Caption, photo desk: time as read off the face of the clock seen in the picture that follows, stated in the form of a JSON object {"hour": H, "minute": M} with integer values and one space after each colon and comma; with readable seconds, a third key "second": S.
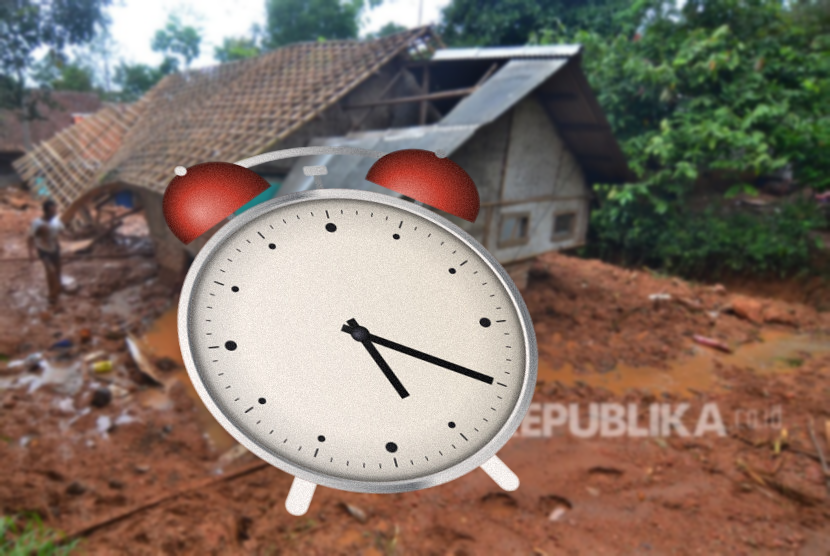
{"hour": 5, "minute": 20}
